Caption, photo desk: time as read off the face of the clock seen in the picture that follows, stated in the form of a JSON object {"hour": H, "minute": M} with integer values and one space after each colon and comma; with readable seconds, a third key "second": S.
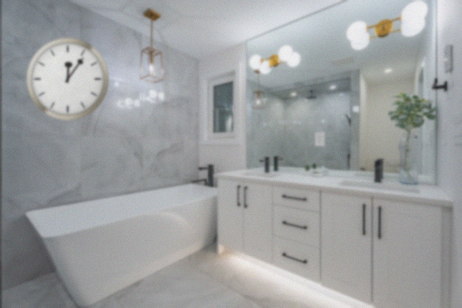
{"hour": 12, "minute": 6}
